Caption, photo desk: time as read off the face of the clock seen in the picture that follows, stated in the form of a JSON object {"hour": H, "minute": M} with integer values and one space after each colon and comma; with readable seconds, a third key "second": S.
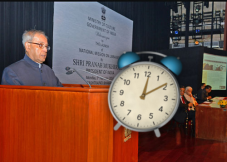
{"hour": 12, "minute": 9}
